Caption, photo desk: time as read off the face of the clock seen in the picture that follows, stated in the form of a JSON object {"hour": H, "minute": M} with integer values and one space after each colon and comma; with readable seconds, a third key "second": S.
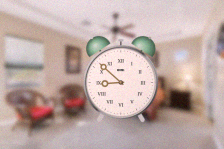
{"hour": 8, "minute": 52}
